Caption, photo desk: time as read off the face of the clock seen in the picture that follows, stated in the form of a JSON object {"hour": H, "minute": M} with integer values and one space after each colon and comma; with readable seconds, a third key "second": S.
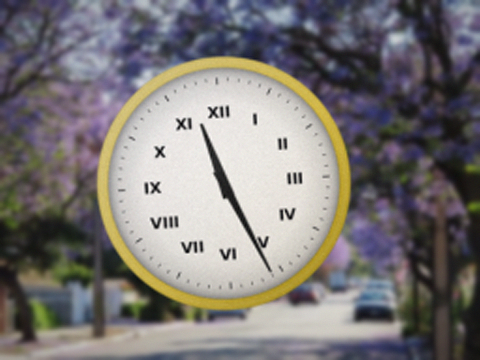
{"hour": 11, "minute": 26}
